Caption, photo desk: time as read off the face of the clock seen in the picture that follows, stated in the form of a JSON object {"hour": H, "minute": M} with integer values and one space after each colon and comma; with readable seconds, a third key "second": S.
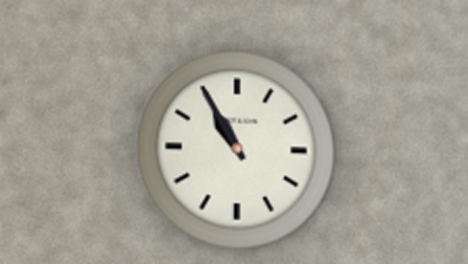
{"hour": 10, "minute": 55}
